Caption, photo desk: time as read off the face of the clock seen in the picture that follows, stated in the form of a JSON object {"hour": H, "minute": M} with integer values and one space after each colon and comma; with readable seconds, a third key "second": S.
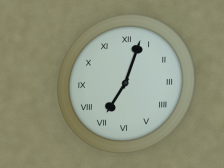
{"hour": 7, "minute": 3}
